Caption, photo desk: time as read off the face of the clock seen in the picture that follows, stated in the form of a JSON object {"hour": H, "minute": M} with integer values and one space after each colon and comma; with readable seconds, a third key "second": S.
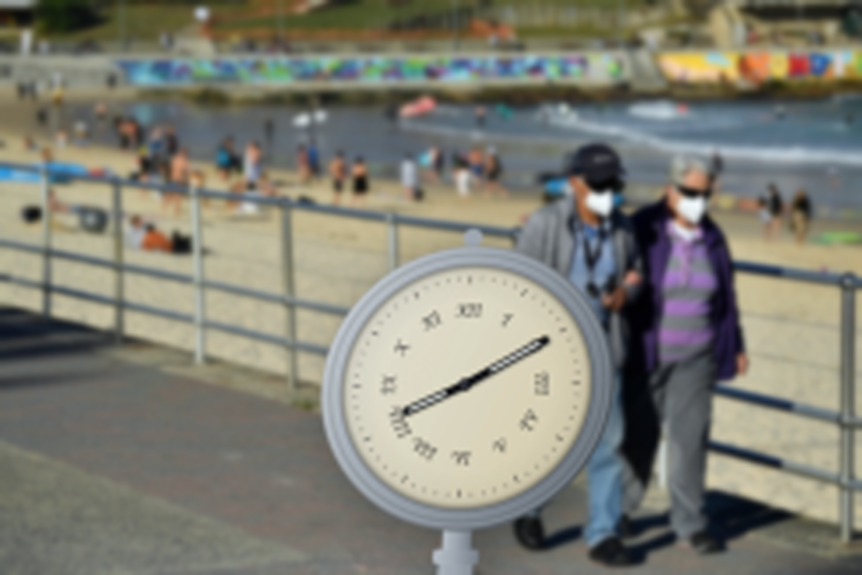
{"hour": 8, "minute": 10}
